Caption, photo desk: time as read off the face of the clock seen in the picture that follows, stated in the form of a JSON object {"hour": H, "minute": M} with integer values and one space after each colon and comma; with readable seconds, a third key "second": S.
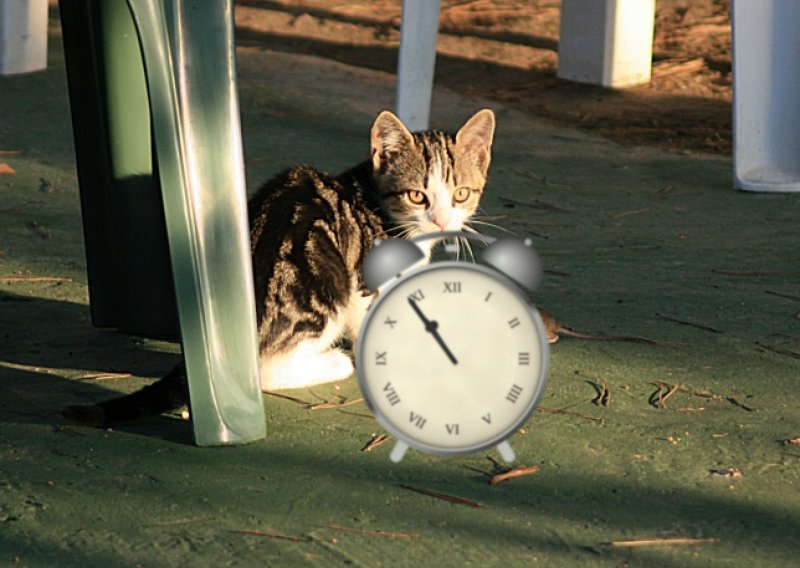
{"hour": 10, "minute": 54}
